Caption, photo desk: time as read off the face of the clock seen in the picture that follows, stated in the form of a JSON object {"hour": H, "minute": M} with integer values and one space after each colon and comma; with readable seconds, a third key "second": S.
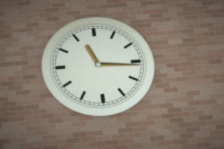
{"hour": 11, "minute": 16}
